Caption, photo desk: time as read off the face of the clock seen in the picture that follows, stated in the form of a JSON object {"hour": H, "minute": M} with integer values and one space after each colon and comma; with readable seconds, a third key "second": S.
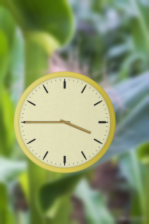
{"hour": 3, "minute": 45}
